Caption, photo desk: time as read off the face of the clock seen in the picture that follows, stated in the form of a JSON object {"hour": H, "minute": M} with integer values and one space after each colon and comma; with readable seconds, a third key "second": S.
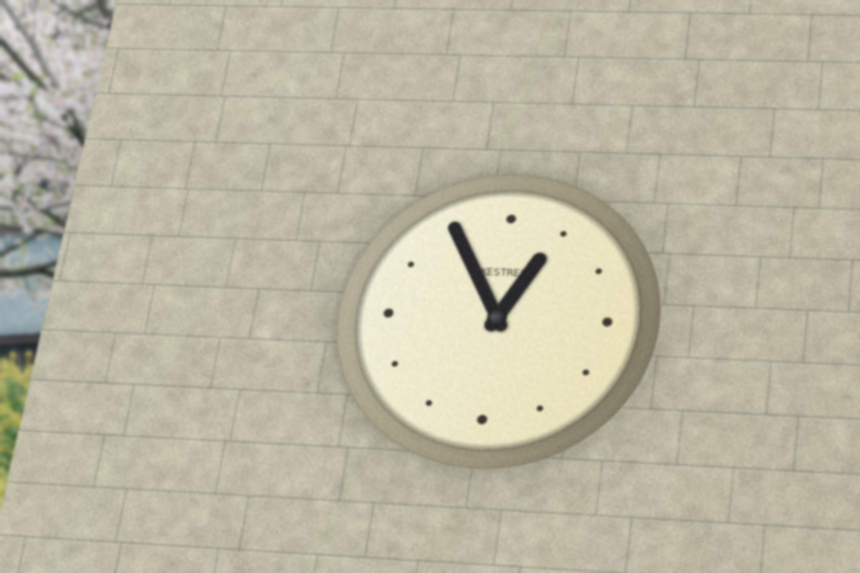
{"hour": 12, "minute": 55}
